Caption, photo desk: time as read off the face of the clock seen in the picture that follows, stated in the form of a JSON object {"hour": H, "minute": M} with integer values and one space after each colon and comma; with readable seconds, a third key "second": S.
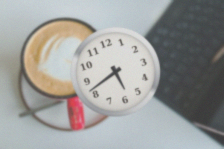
{"hour": 5, "minute": 42}
